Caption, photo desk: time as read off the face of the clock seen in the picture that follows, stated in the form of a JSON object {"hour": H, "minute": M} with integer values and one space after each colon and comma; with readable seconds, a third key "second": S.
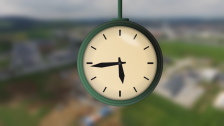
{"hour": 5, "minute": 44}
